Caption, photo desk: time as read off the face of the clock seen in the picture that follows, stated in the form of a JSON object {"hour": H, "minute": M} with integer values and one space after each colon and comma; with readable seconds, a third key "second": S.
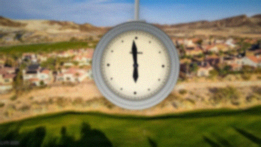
{"hour": 5, "minute": 59}
